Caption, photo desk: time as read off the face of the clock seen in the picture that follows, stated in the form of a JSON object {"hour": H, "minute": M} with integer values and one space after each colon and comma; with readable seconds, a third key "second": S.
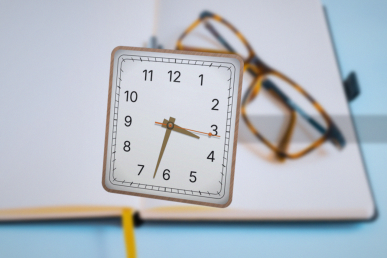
{"hour": 3, "minute": 32, "second": 16}
